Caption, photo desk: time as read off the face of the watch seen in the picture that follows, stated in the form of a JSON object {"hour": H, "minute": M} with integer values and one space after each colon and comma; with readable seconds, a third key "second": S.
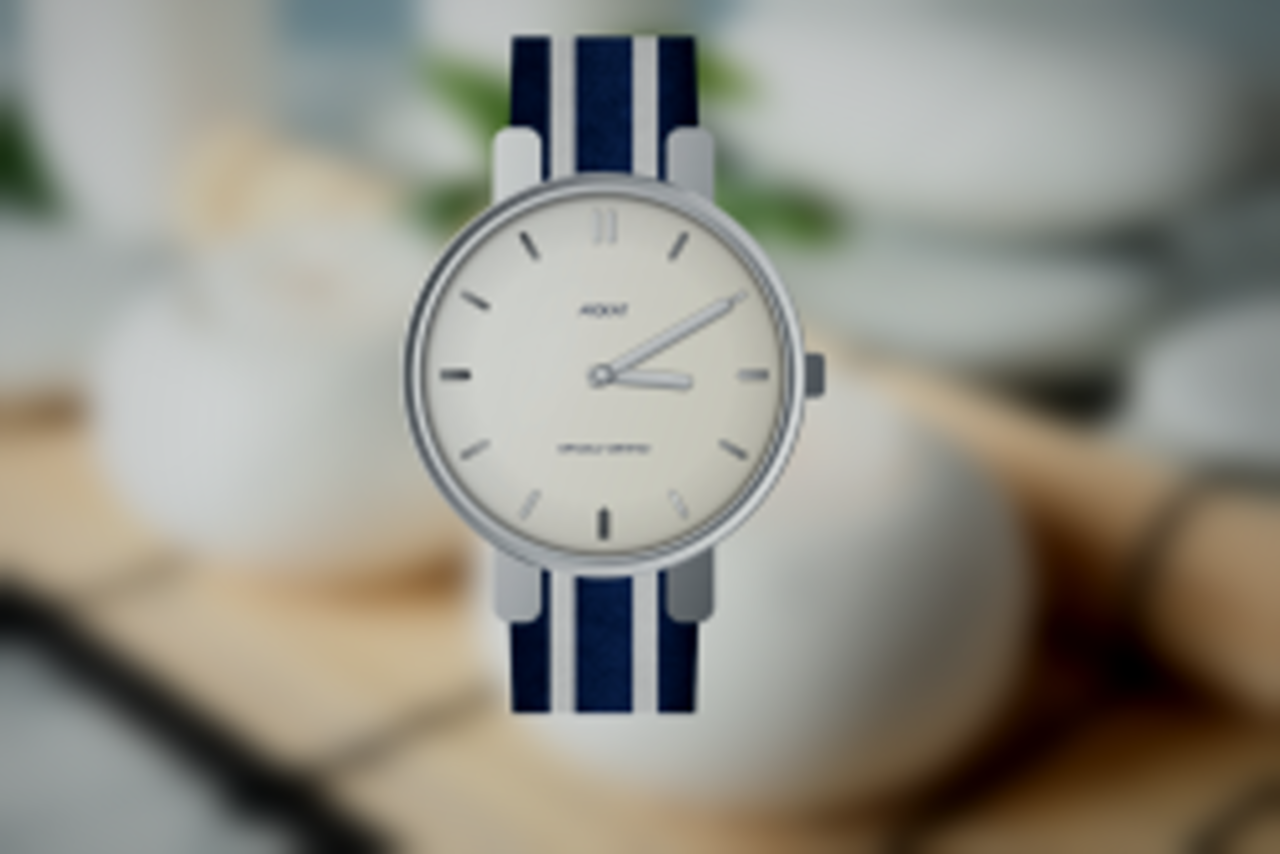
{"hour": 3, "minute": 10}
